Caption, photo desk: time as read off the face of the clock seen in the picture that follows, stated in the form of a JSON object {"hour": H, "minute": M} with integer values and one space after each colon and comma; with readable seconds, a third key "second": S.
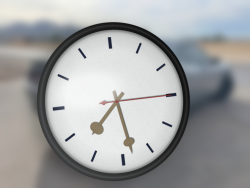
{"hour": 7, "minute": 28, "second": 15}
